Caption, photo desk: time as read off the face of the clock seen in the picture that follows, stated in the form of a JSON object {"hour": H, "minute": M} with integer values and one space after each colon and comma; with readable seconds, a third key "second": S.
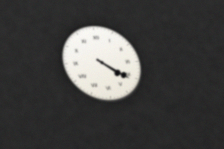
{"hour": 4, "minute": 21}
